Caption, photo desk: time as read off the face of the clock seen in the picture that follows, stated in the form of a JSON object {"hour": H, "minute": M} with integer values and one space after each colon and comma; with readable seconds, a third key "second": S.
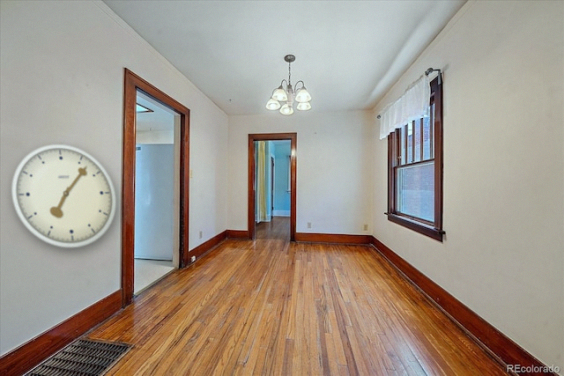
{"hour": 7, "minute": 7}
